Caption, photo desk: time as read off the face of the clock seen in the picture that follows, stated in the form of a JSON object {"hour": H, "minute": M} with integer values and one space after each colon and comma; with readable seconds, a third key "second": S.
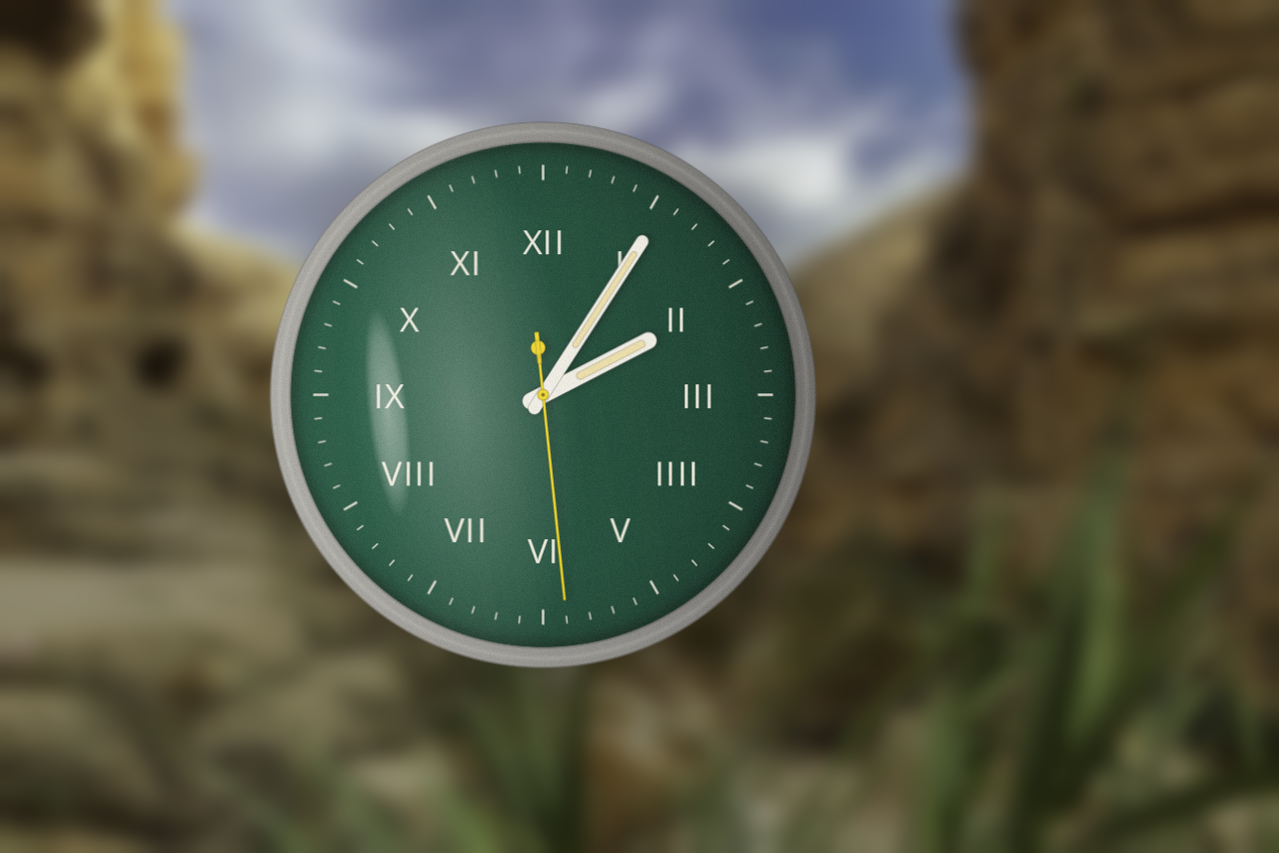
{"hour": 2, "minute": 5, "second": 29}
